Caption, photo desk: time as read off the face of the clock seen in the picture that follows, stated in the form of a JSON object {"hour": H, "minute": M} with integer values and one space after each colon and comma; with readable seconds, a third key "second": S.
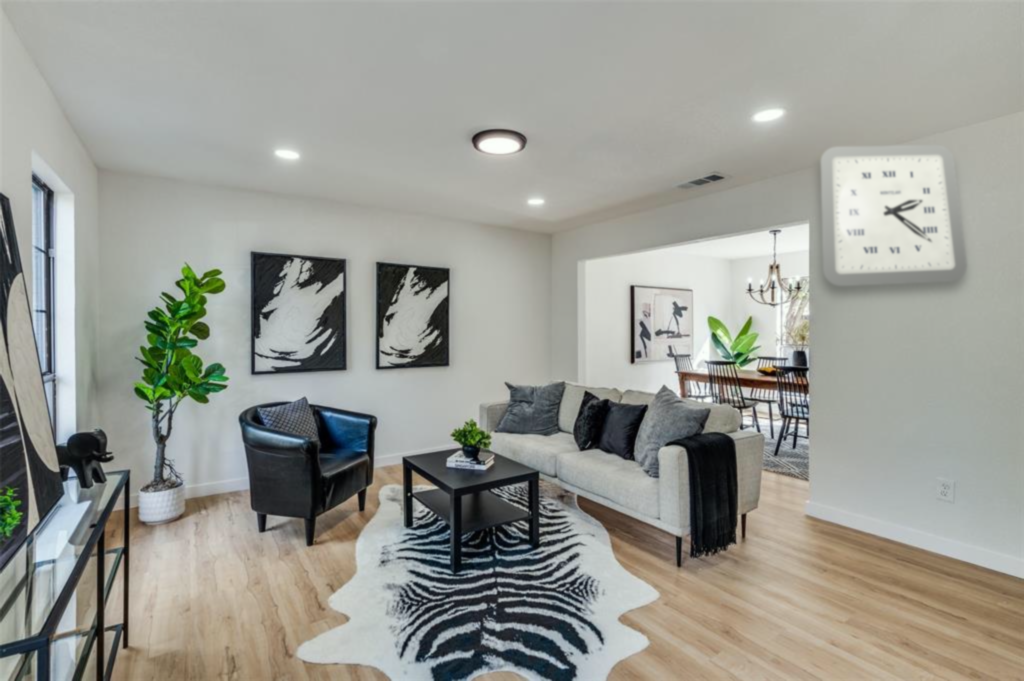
{"hour": 2, "minute": 22}
